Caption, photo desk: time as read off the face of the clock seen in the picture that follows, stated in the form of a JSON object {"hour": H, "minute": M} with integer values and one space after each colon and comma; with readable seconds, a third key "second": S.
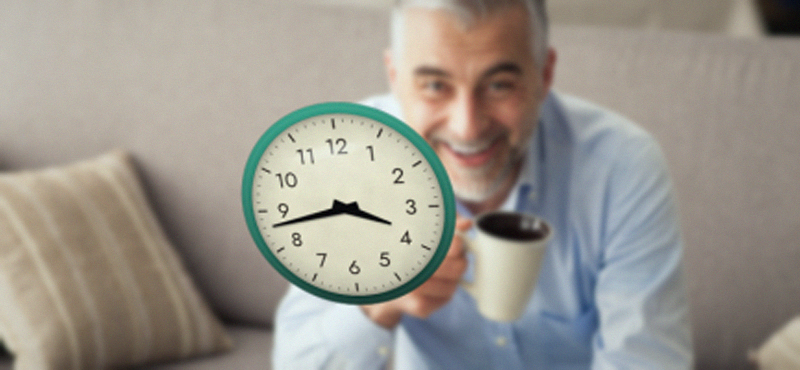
{"hour": 3, "minute": 43}
